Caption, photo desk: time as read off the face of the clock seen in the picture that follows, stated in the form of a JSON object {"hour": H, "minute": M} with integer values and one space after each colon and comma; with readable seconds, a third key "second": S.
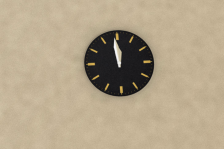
{"hour": 11, "minute": 59}
